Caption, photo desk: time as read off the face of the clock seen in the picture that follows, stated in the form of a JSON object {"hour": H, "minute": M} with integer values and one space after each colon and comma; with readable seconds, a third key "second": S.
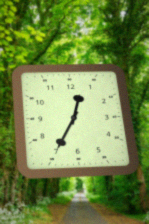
{"hour": 12, "minute": 35}
